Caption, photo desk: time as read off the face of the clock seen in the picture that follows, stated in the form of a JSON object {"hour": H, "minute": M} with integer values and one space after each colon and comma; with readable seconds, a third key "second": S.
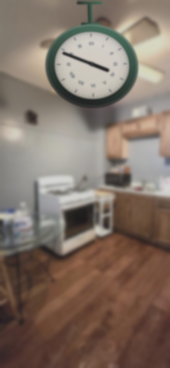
{"hour": 3, "minute": 49}
